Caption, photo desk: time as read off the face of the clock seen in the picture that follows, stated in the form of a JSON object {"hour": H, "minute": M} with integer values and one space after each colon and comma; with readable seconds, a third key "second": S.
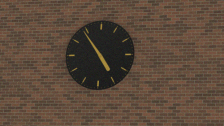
{"hour": 4, "minute": 54}
